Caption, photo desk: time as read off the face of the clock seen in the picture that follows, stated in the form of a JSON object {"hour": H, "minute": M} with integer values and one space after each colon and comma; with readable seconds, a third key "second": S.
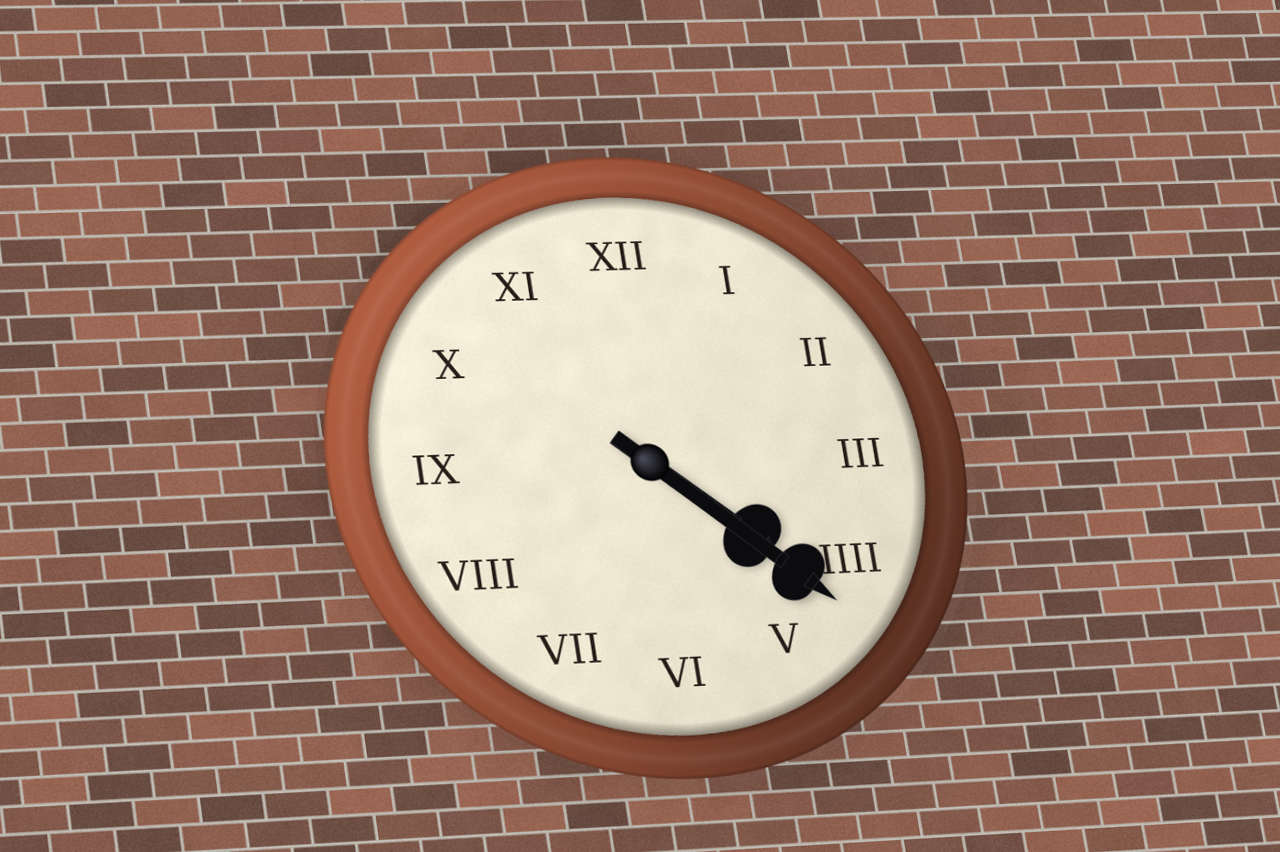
{"hour": 4, "minute": 22}
